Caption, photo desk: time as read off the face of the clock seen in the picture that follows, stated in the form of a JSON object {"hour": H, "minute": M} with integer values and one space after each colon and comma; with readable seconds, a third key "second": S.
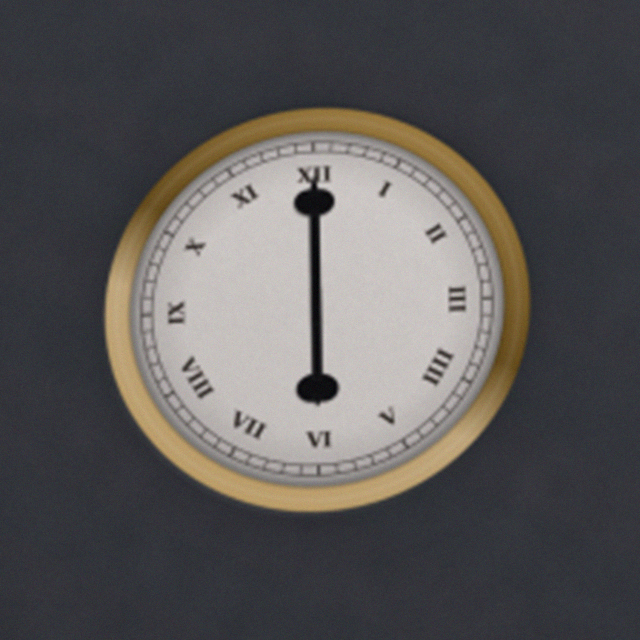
{"hour": 6, "minute": 0}
